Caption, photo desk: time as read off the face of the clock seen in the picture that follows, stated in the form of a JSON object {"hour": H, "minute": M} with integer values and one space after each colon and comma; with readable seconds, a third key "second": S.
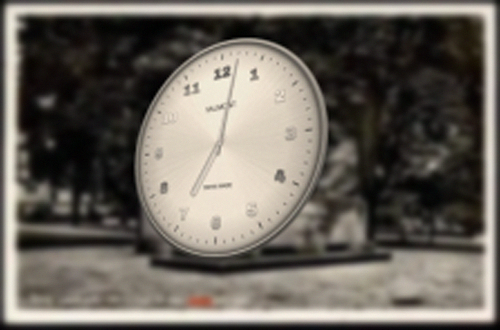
{"hour": 7, "minute": 2}
